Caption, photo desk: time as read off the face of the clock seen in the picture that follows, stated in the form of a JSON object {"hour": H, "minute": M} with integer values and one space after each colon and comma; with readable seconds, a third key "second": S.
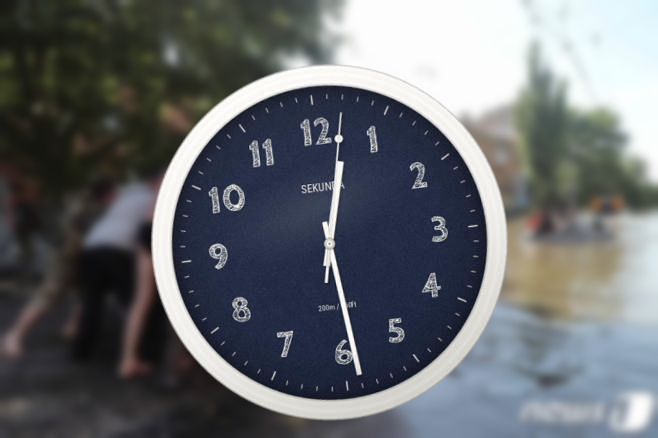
{"hour": 12, "minute": 29, "second": 2}
